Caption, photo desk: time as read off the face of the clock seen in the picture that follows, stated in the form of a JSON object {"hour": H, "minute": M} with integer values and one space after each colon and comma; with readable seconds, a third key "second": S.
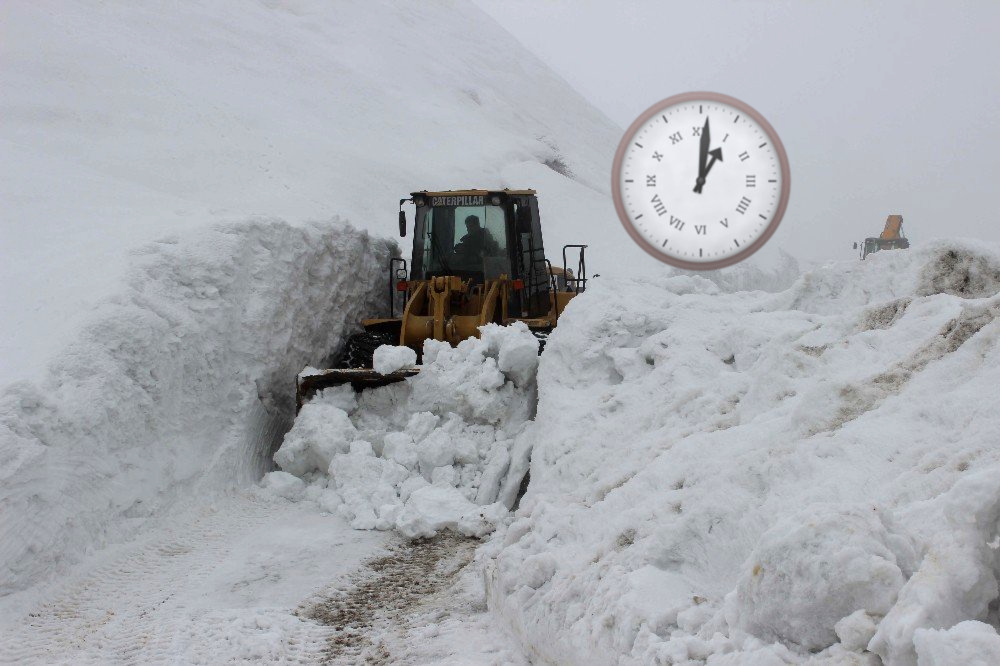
{"hour": 1, "minute": 1}
